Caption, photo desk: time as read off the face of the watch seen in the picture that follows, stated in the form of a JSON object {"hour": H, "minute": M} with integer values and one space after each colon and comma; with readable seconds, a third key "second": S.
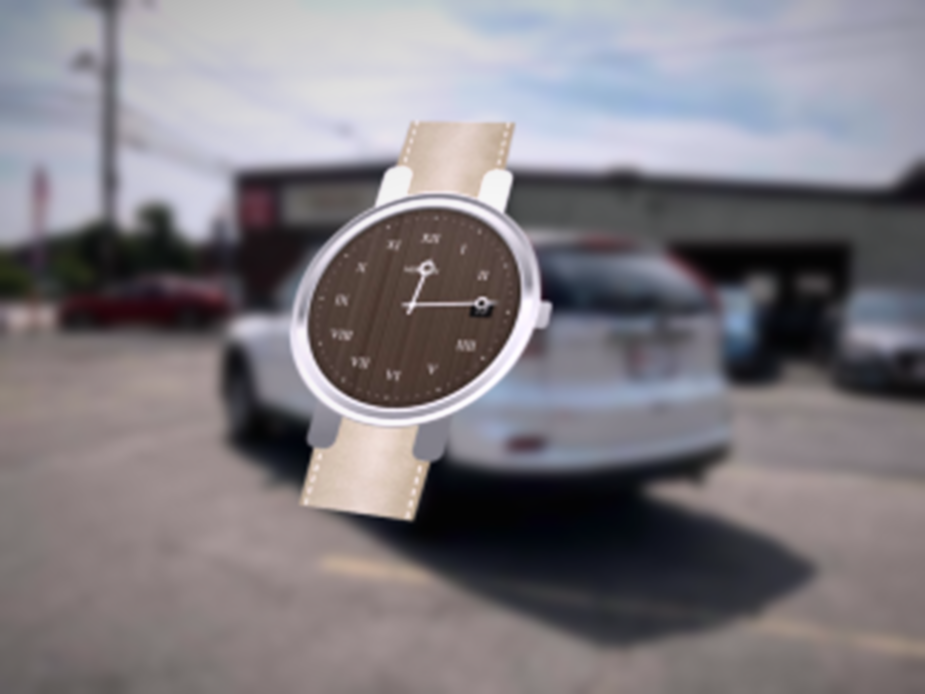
{"hour": 12, "minute": 14}
